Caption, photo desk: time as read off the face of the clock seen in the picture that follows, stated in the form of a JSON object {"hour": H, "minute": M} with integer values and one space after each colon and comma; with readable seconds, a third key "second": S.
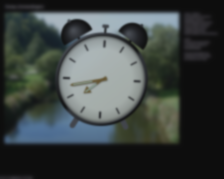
{"hour": 7, "minute": 43}
